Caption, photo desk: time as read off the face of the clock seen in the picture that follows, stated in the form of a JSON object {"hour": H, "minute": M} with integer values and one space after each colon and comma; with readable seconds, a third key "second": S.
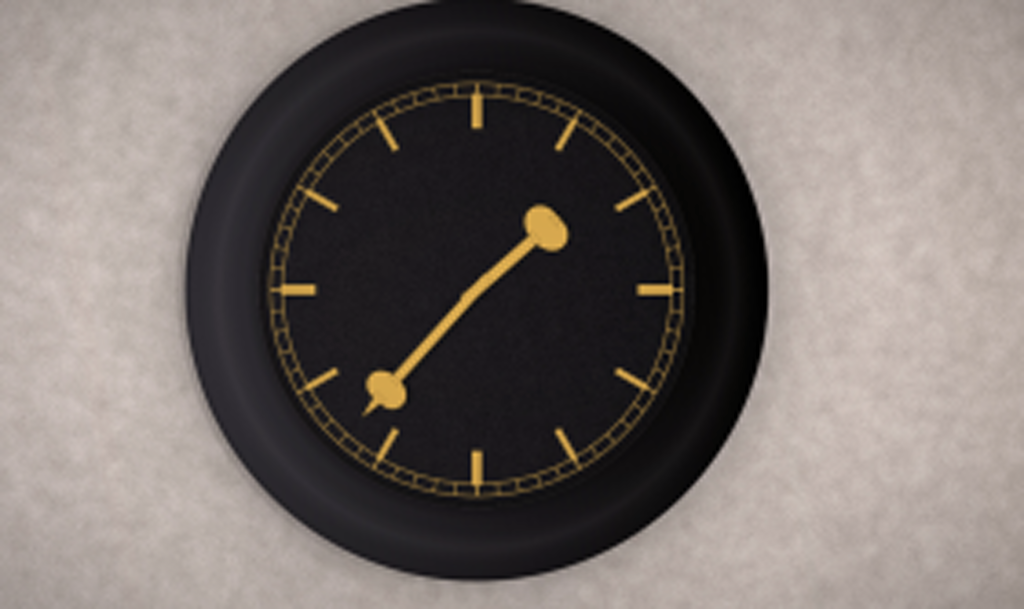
{"hour": 1, "minute": 37}
